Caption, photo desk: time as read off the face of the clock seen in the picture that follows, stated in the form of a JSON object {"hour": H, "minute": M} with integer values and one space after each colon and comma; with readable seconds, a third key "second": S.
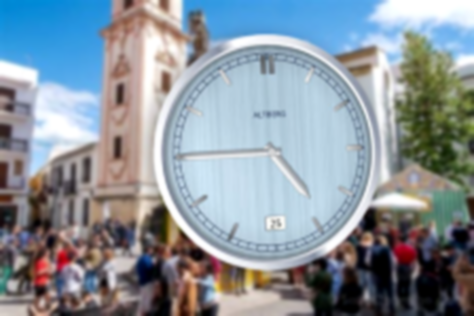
{"hour": 4, "minute": 45}
